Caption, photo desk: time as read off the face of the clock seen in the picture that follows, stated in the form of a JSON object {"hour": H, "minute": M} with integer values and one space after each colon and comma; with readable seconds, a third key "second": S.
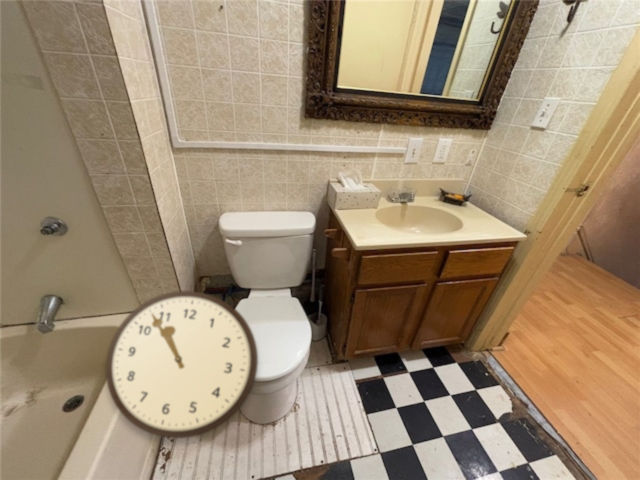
{"hour": 10, "minute": 53}
